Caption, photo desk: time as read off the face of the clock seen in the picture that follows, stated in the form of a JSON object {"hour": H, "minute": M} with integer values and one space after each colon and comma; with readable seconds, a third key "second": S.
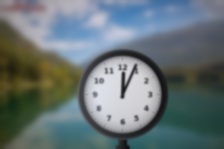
{"hour": 12, "minute": 4}
